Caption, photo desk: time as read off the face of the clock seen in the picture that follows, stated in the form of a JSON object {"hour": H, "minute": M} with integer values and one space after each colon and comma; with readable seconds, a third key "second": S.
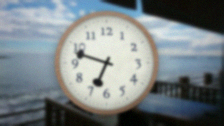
{"hour": 6, "minute": 48}
